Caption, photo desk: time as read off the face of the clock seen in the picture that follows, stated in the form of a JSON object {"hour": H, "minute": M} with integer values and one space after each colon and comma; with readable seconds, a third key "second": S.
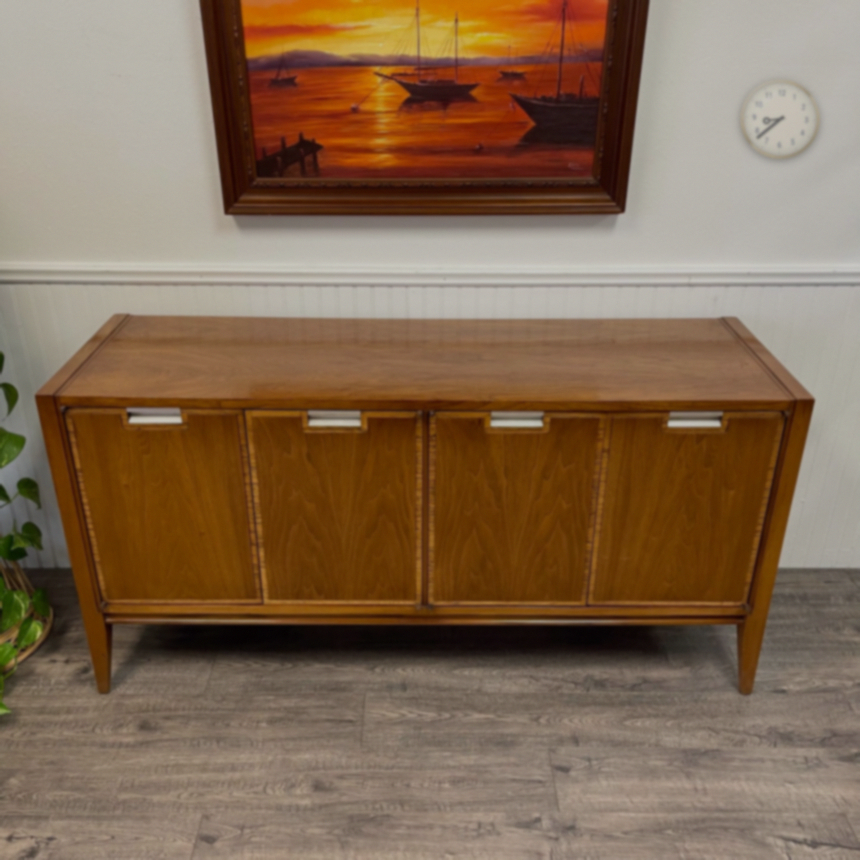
{"hour": 8, "minute": 38}
